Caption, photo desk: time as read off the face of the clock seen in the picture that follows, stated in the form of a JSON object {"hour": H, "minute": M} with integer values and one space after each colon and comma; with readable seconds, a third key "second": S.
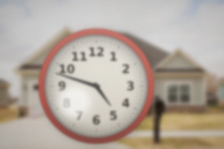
{"hour": 4, "minute": 48}
